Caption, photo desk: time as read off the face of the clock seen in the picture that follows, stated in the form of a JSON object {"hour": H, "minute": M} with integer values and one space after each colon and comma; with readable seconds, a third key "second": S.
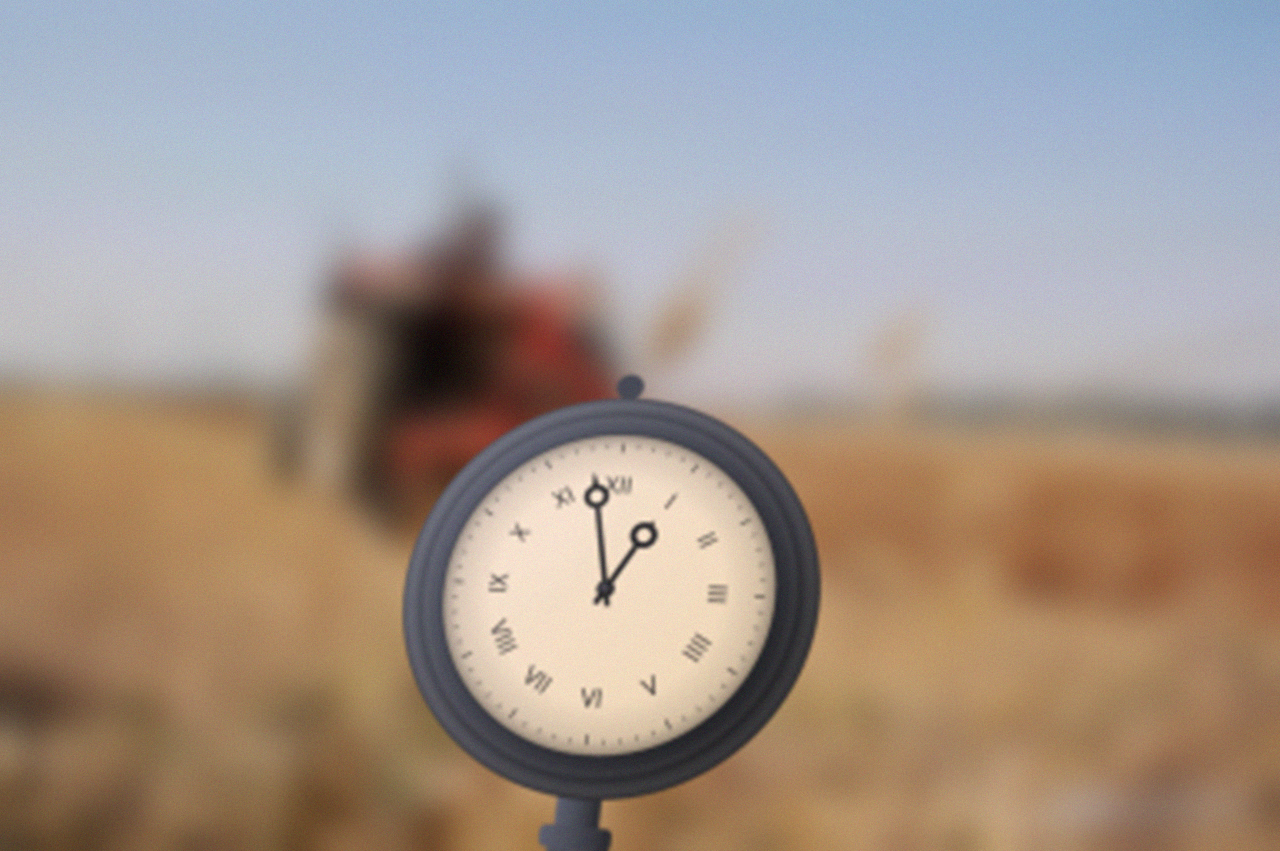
{"hour": 12, "minute": 58}
